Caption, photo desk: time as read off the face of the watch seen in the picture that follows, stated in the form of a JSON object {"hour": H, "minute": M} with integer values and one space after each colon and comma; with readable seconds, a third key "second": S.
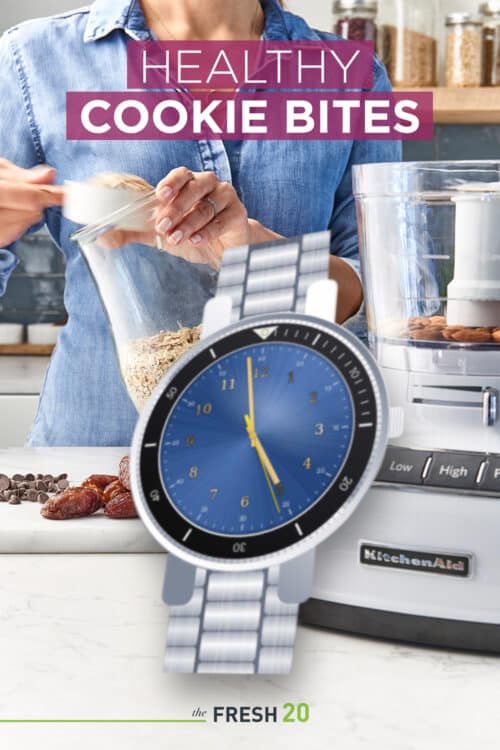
{"hour": 4, "minute": 58, "second": 26}
